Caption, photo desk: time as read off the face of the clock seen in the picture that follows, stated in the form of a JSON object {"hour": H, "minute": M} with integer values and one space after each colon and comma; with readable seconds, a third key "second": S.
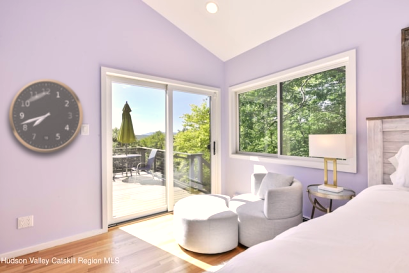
{"hour": 7, "minute": 42}
